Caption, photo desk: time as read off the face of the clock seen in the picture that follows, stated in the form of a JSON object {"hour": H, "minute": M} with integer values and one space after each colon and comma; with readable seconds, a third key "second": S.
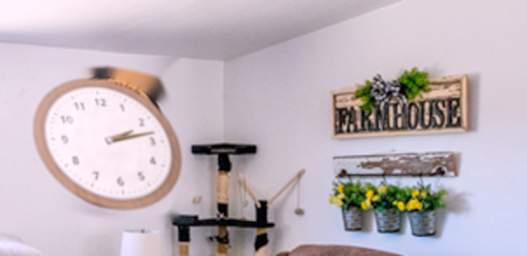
{"hour": 2, "minute": 13}
